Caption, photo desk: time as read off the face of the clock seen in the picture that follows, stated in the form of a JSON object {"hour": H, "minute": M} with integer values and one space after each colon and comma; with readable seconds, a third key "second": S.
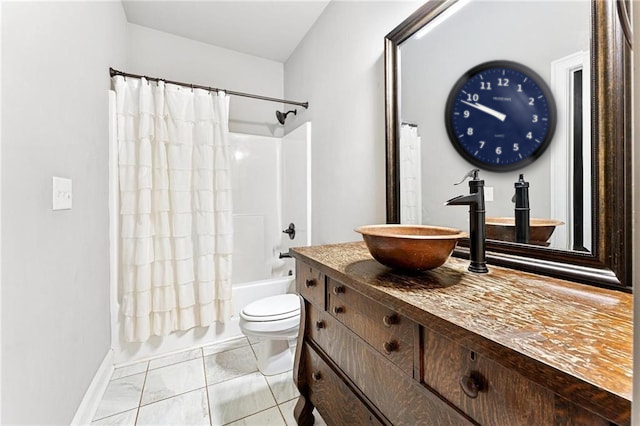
{"hour": 9, "minute": 48}
